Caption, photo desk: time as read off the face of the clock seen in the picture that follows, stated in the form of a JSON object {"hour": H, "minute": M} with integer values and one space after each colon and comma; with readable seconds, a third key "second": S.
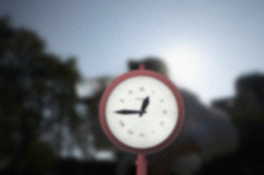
{"hour": 12, "minute": 45}
